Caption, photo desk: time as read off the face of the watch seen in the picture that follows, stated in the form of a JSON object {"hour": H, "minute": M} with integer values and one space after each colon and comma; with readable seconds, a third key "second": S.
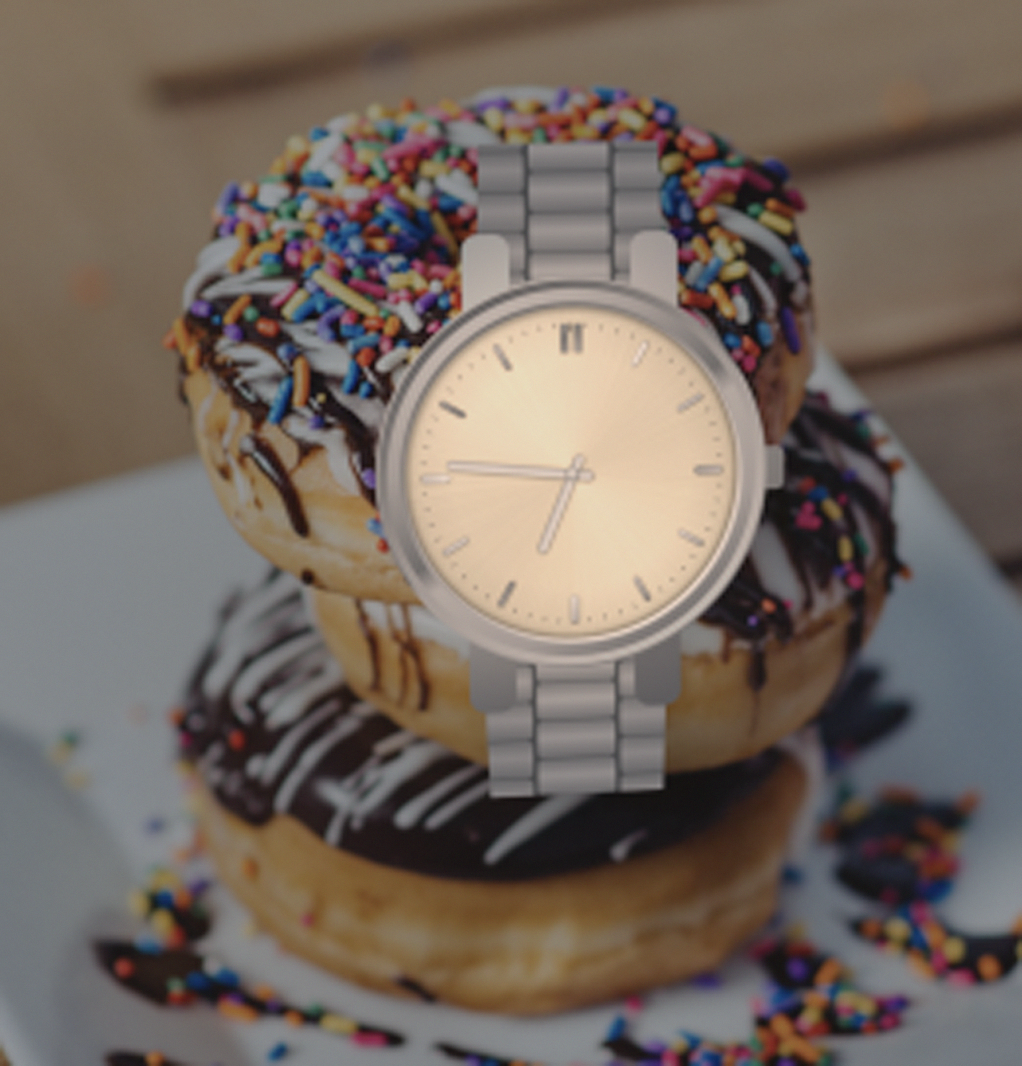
{"hour": 6, "minute": 46}
